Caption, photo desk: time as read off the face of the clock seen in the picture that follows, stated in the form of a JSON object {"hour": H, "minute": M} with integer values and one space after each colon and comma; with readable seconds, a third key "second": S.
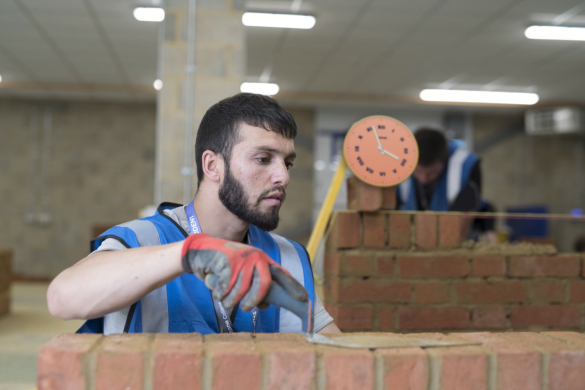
{"hour": 3, "minute": 57}
